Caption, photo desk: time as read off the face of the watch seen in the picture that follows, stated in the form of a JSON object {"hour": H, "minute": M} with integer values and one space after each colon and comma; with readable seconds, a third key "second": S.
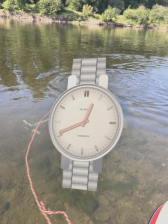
{"hour": 12, "minute": 41}
